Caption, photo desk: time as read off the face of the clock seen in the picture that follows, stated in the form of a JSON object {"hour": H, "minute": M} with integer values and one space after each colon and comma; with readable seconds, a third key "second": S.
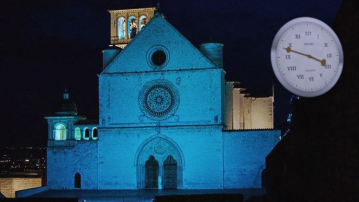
{"hour": 3, "minute": 48}
